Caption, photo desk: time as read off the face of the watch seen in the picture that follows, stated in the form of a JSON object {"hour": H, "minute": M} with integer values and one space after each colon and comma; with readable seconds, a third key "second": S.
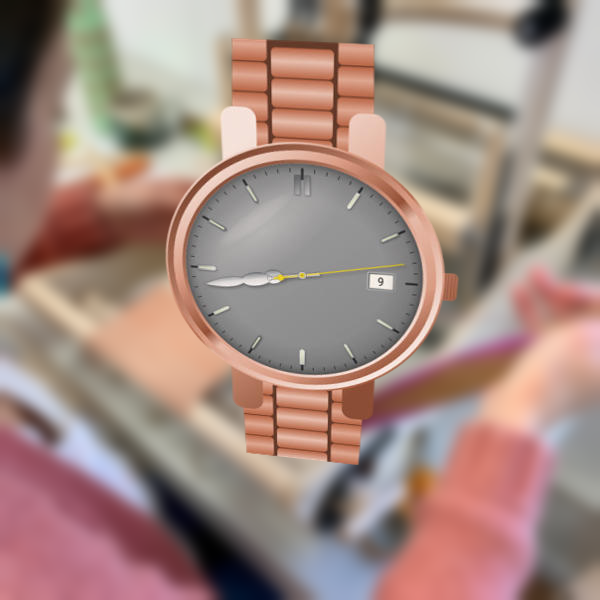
{"hour": 8, "minute": 43, "second": 13}
